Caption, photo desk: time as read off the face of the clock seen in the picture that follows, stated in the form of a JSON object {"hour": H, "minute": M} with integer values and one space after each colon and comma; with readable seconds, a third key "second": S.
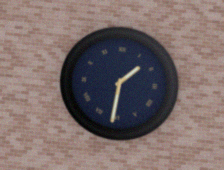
{"hour": 1, "minute": 31}
